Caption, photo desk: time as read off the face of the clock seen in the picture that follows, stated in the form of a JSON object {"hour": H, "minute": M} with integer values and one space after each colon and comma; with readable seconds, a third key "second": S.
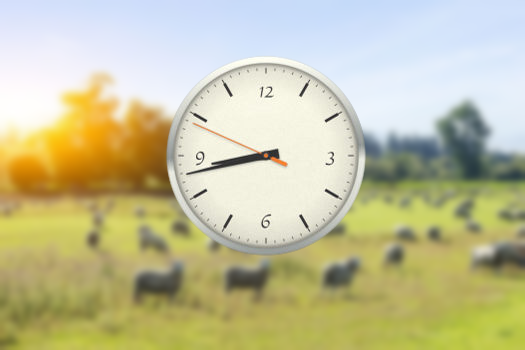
{"hour": 8, "minute": 42, "second": 49}
